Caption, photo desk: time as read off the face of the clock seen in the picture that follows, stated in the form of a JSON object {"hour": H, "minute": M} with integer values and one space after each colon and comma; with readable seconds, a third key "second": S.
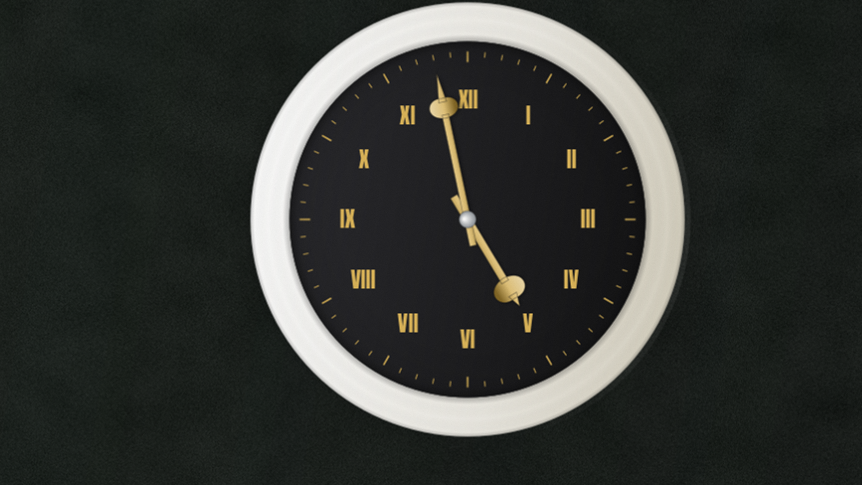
{"hour": 4, "minute": 58}
